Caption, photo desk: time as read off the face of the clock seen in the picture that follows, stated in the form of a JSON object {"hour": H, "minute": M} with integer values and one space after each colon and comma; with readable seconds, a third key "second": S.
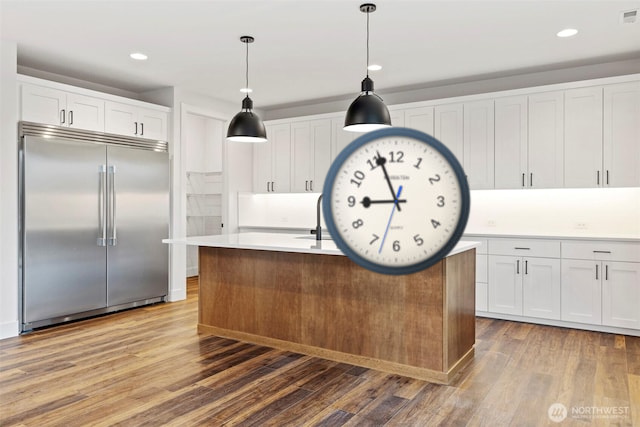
{"hour": 8, "minute": 56, "second": 33}
